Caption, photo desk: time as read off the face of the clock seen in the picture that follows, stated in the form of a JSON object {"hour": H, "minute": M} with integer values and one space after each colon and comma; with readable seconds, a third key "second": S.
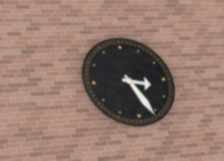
{"hour": 3, "minute": 26}
